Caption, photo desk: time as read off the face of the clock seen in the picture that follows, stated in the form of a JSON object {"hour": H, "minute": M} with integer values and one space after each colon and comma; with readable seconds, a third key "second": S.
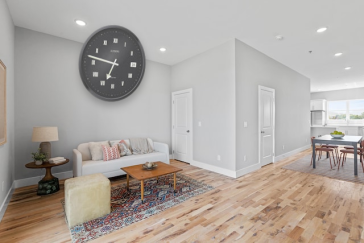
{"hour": 6, "minute": 47}
